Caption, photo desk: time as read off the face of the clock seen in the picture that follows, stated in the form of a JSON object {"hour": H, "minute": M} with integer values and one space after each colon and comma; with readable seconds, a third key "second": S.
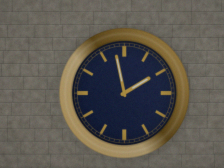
{"hour": 1, "minute": 58}
